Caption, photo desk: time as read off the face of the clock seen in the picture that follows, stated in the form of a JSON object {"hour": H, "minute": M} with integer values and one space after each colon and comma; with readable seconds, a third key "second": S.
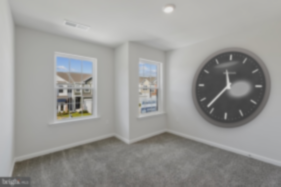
{"hour": 11, "minute": 37}
